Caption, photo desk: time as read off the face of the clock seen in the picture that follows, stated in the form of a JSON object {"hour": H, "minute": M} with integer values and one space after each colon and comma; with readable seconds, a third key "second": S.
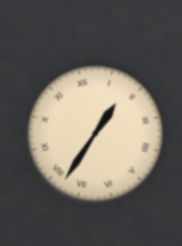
{"hour": 1, "minute": 38}
